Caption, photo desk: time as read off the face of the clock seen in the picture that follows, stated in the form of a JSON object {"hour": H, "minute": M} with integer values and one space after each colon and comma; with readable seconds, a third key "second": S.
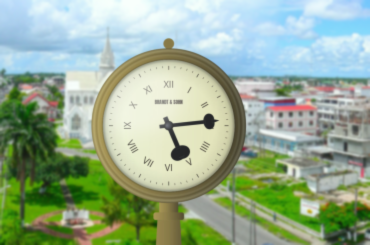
{"hour": 5, "minute": 14}
